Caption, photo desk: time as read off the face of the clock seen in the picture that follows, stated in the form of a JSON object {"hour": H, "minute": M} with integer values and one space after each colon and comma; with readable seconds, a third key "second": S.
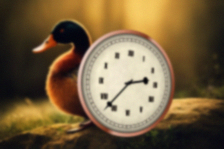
{"hour": 2, "minute": 37}
